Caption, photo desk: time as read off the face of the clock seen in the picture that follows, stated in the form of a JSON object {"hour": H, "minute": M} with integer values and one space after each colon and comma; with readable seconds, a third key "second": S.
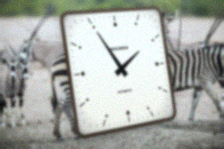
{"hour": 1, "minute": 55}
